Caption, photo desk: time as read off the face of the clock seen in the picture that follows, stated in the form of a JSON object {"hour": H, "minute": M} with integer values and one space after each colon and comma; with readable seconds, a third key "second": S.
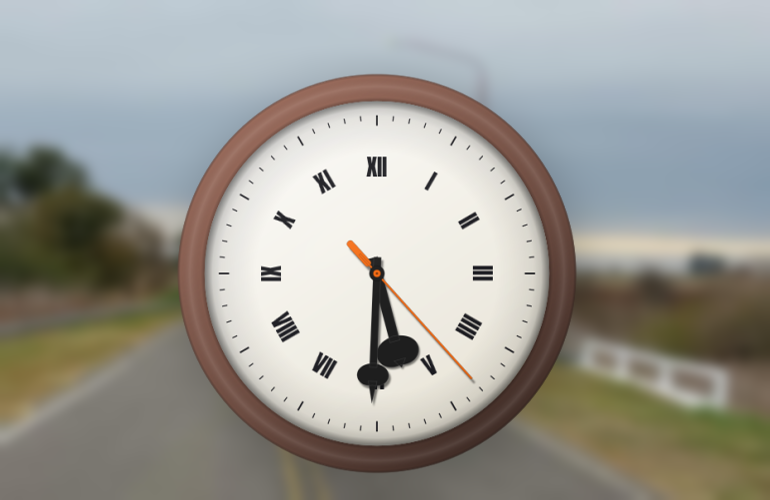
{"hour": 5, "minute": 30, "second": 23}
